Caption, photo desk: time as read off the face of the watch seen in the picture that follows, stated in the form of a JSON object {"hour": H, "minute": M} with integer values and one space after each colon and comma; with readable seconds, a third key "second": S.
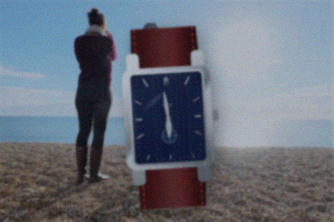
{"hour": 5, "minute": 59}
